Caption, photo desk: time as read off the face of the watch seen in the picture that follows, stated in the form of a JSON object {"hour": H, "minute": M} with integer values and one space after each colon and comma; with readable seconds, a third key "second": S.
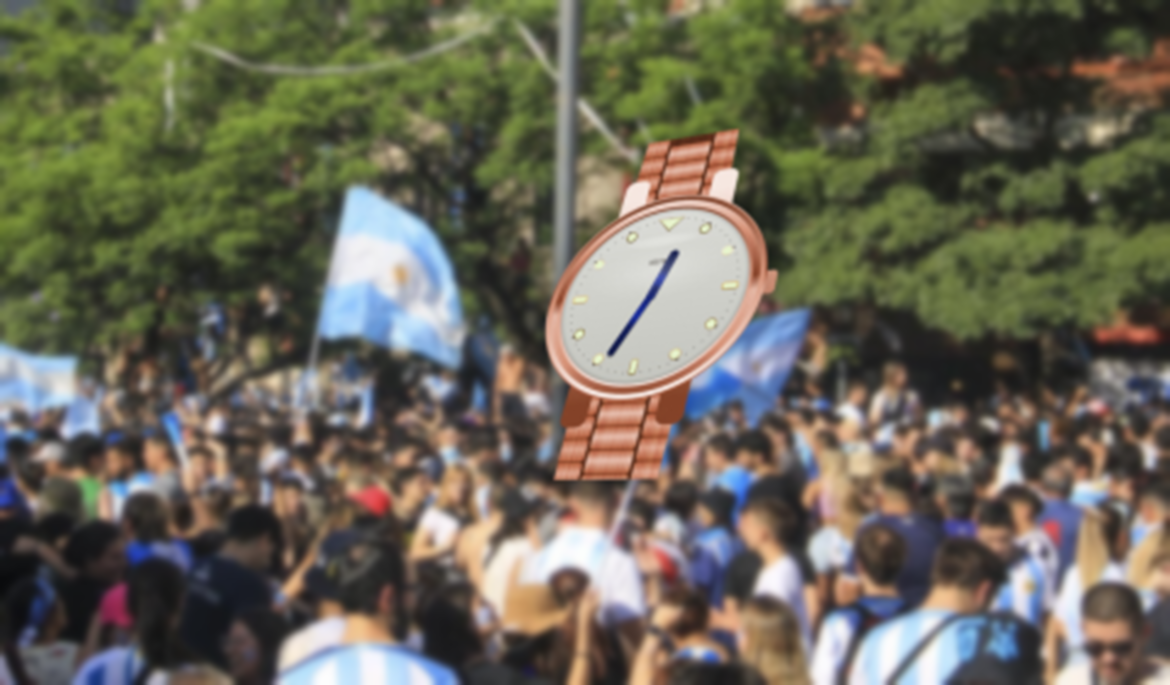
{"hour": 12, "minute": 34}
